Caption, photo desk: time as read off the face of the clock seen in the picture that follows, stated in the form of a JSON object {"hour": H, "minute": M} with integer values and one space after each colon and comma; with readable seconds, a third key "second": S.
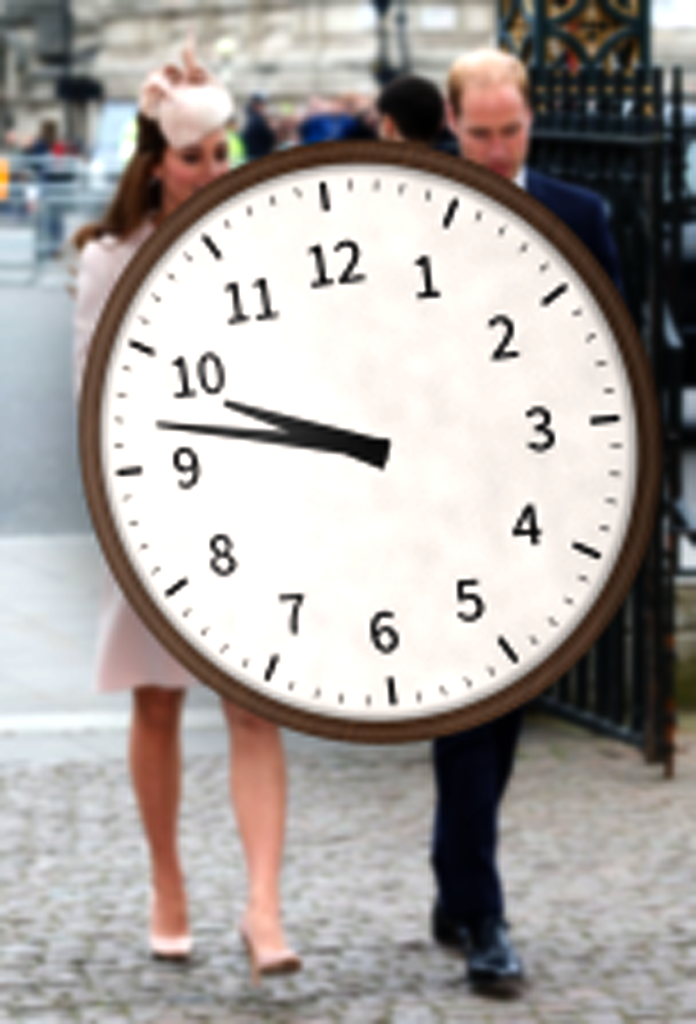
{"hour": 9, "minute": 47}
